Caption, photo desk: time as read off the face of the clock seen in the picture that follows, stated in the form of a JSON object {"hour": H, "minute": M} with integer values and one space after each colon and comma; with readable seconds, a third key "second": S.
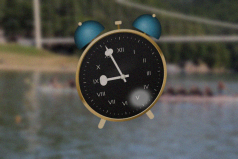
{"hour": 8, "minute": 56}
